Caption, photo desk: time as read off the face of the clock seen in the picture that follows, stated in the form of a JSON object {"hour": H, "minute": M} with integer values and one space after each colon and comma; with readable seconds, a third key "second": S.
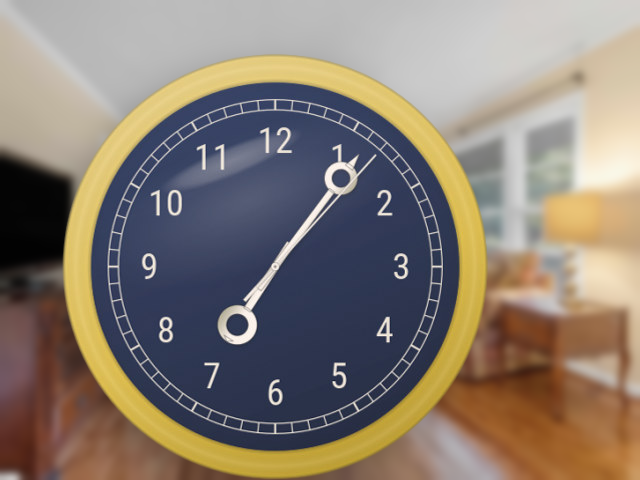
{"hour": 7, "minute": 6, "second": 7}
